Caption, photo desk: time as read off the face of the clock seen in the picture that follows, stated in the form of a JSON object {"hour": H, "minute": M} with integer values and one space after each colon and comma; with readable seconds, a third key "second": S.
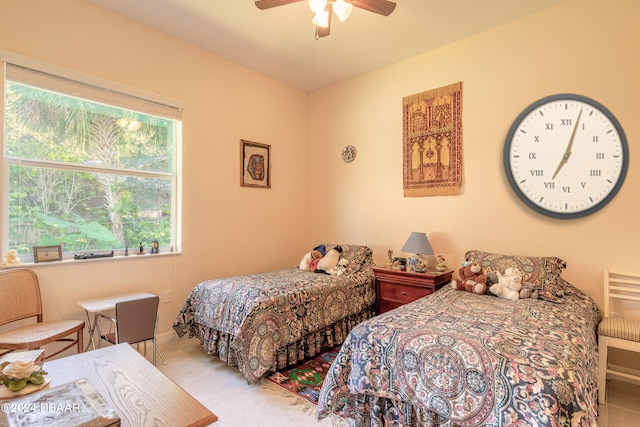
{"hour": 7, "minute": 3}
